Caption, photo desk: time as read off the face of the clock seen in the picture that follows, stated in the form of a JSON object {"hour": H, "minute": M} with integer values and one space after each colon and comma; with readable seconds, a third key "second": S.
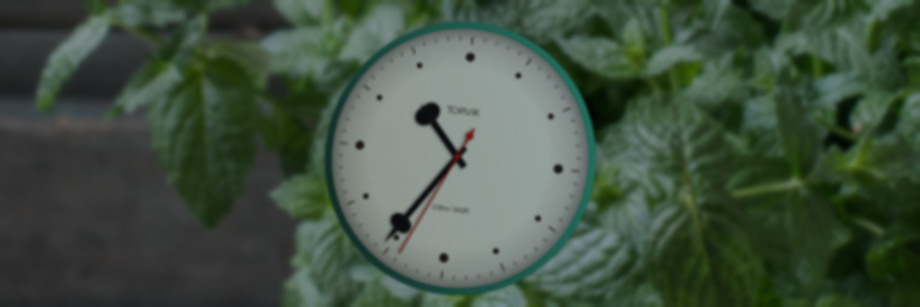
{"hour": 10, "minute": 35, "second": 34}
